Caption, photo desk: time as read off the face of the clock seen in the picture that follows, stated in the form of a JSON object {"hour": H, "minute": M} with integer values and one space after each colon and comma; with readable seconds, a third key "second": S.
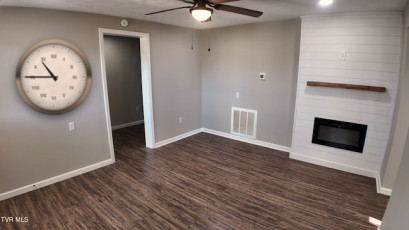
{"hour": 10, "minute": 45}
